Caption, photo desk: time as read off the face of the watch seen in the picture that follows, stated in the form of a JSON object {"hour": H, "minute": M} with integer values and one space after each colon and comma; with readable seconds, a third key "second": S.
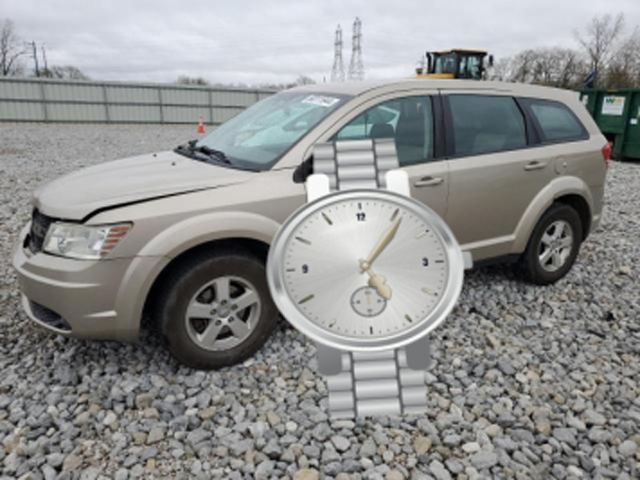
{"hour": 5, "minute": 6}
